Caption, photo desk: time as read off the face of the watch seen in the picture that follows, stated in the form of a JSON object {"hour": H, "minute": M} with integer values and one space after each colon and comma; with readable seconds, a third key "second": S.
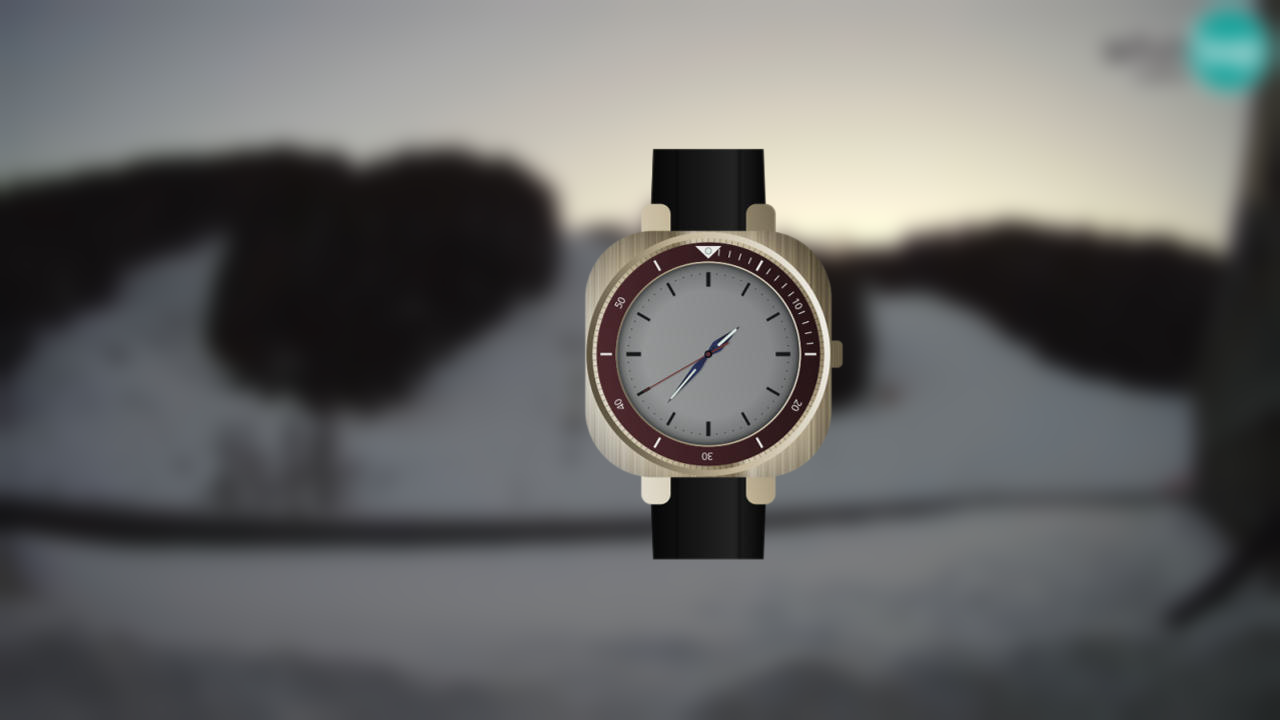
{"hour": 1, "minute": 36, "second": 40}
